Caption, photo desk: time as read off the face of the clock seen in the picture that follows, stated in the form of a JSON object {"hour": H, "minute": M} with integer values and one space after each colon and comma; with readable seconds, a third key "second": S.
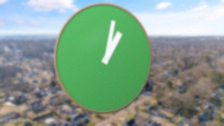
{"hour": 1, "minute": 2}
